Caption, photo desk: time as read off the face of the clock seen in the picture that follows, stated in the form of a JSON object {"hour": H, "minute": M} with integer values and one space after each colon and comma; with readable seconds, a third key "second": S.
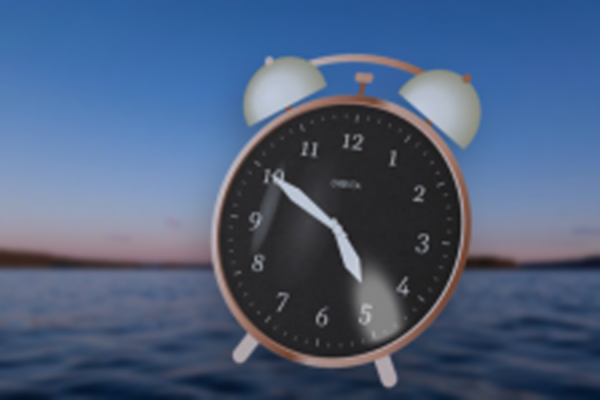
{"hour": 4, "minute": 50}
